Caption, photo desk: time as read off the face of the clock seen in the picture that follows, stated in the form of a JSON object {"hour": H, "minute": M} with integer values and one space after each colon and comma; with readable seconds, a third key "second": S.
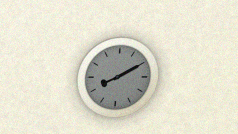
{"hour": 8, "minute": 10}
